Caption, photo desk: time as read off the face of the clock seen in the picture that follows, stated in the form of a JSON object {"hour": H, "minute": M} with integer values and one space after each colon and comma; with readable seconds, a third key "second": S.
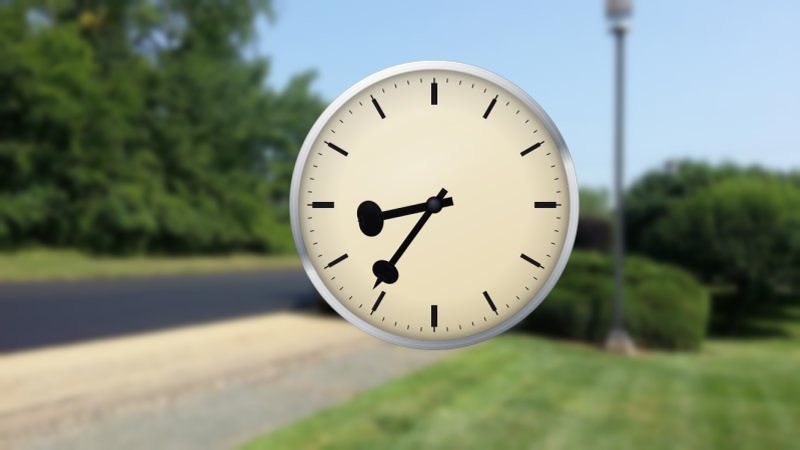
{"hour": 8, "minute": 36}
